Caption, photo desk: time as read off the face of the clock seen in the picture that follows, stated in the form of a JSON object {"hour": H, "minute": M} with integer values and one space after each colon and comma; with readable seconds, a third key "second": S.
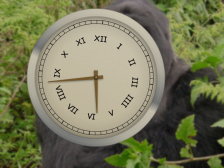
{"hour": 5, "minute": 43}
